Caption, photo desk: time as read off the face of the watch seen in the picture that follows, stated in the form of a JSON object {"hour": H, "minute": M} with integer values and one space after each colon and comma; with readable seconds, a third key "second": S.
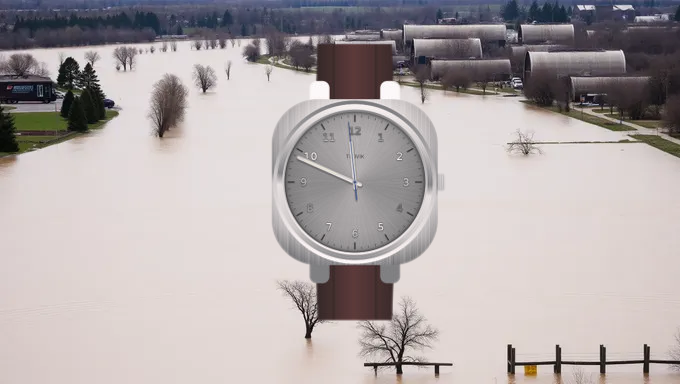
{"hour": 11, "minute": 48, "second": 59}
